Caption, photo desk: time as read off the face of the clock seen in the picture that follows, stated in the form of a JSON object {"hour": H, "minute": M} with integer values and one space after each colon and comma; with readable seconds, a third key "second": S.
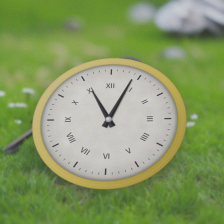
{"hour": 11, "minute": 4}
